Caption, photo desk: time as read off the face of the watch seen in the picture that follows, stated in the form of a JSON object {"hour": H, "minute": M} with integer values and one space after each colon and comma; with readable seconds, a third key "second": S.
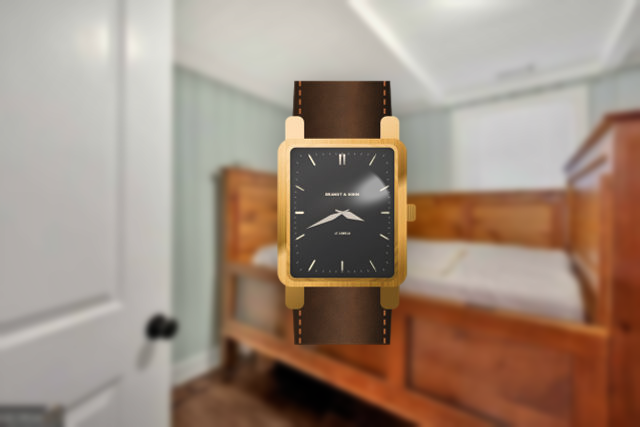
{"hour": 3, "minute": 41}
